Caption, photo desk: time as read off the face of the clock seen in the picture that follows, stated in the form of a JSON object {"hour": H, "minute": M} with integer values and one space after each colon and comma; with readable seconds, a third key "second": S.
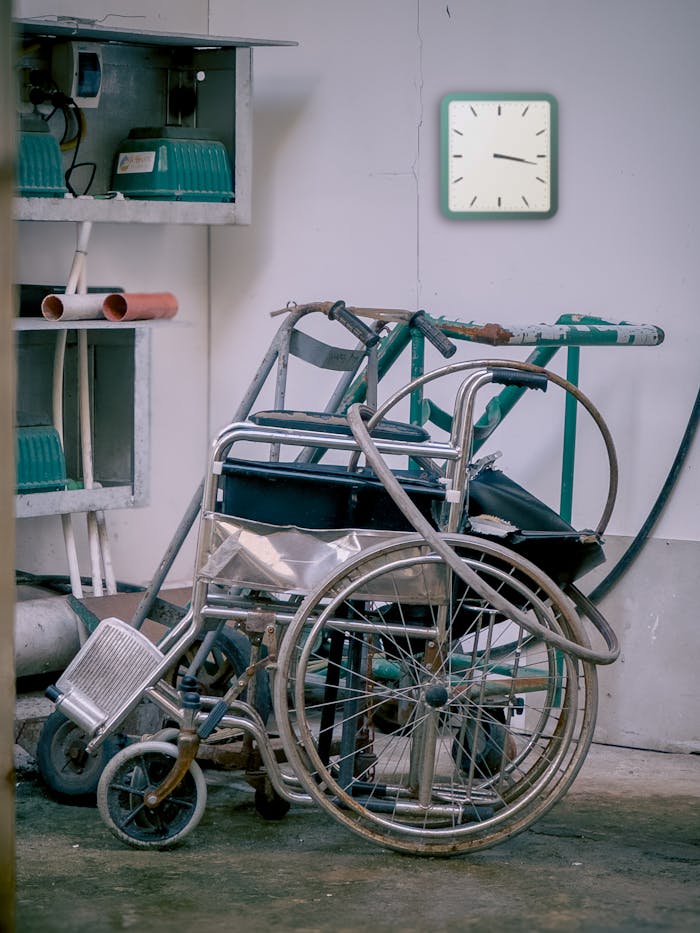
{"hour": 3, "minute": 17}
